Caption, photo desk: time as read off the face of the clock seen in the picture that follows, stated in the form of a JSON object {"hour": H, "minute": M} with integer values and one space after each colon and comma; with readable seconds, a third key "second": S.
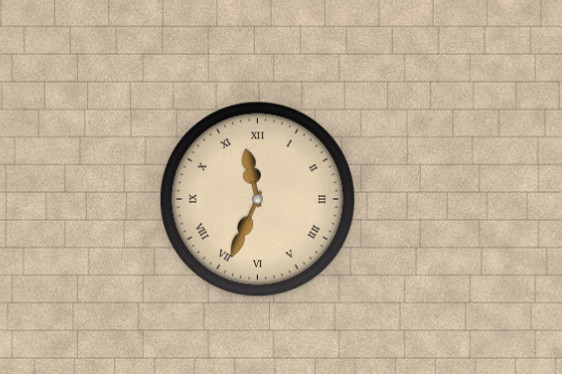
{"hour": 11, "minute": 34}
